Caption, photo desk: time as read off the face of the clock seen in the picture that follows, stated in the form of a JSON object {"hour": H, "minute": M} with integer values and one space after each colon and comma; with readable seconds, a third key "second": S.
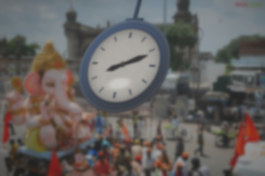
{"hour": 8, "minute": 11}
